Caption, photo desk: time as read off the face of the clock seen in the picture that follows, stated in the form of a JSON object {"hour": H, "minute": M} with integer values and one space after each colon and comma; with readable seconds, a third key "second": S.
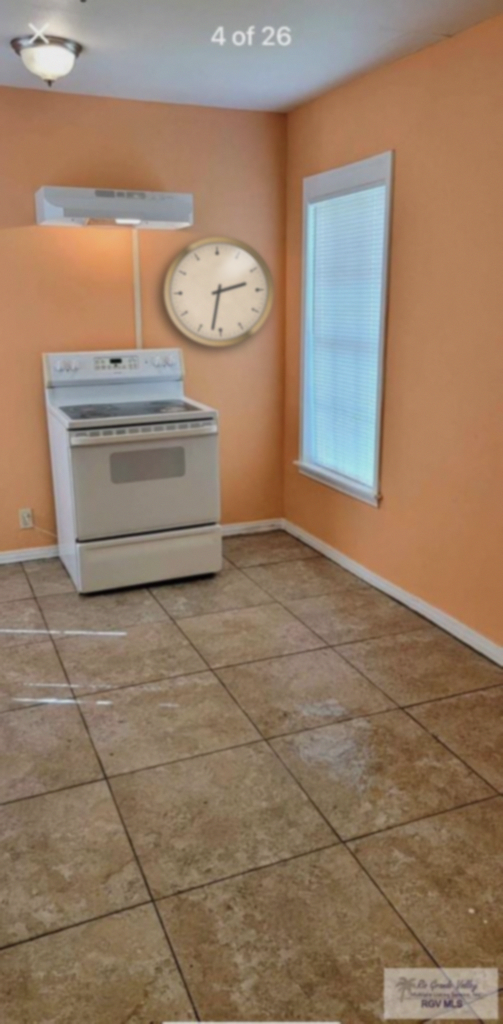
{"hour": 2, "minute": 32}
